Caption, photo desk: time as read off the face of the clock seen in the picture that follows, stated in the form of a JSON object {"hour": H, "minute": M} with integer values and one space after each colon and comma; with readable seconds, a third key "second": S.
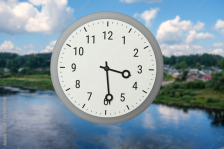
{"hour": 3, "minute": 29}
